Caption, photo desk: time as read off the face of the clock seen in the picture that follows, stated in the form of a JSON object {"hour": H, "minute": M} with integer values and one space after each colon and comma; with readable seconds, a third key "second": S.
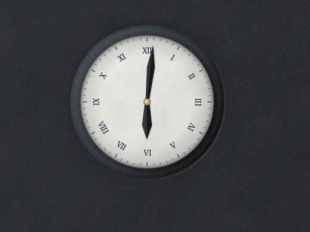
{"hour": 6, "minute": 1}
